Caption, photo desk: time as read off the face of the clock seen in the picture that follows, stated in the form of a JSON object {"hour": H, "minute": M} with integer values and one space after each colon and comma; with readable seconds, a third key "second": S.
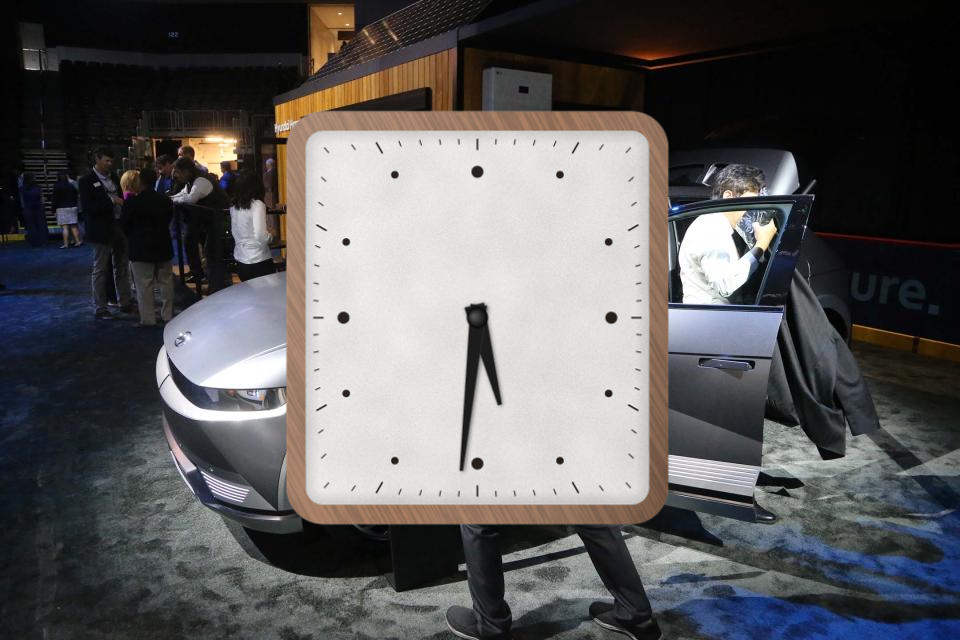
{"hour": 5, "minute": 31}
